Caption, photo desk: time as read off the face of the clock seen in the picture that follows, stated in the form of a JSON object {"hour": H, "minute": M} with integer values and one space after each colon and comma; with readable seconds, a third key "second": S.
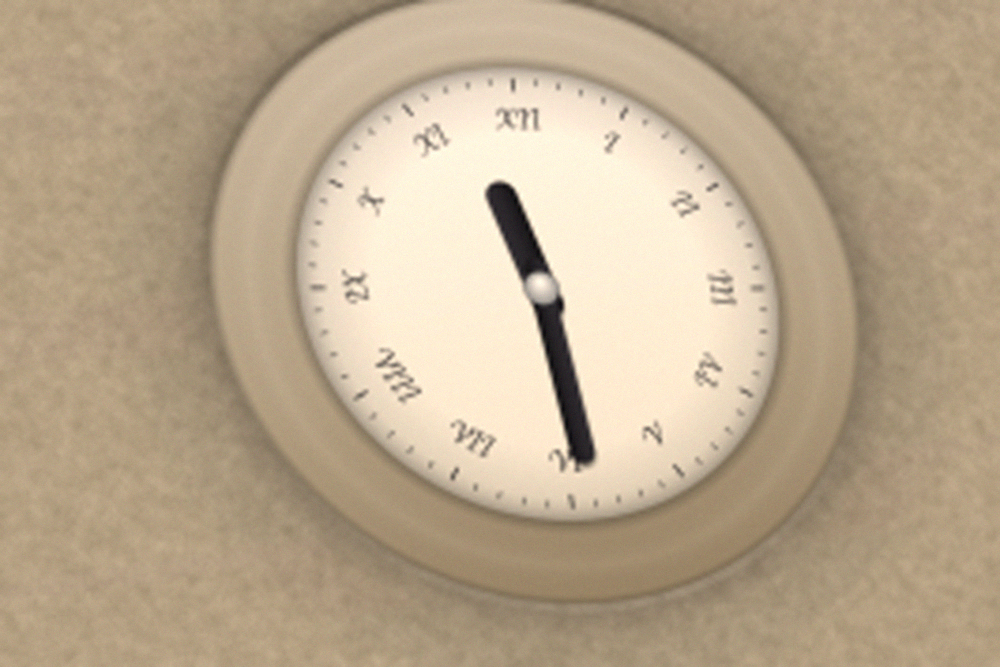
{"hour": 11, "minute": 29}
